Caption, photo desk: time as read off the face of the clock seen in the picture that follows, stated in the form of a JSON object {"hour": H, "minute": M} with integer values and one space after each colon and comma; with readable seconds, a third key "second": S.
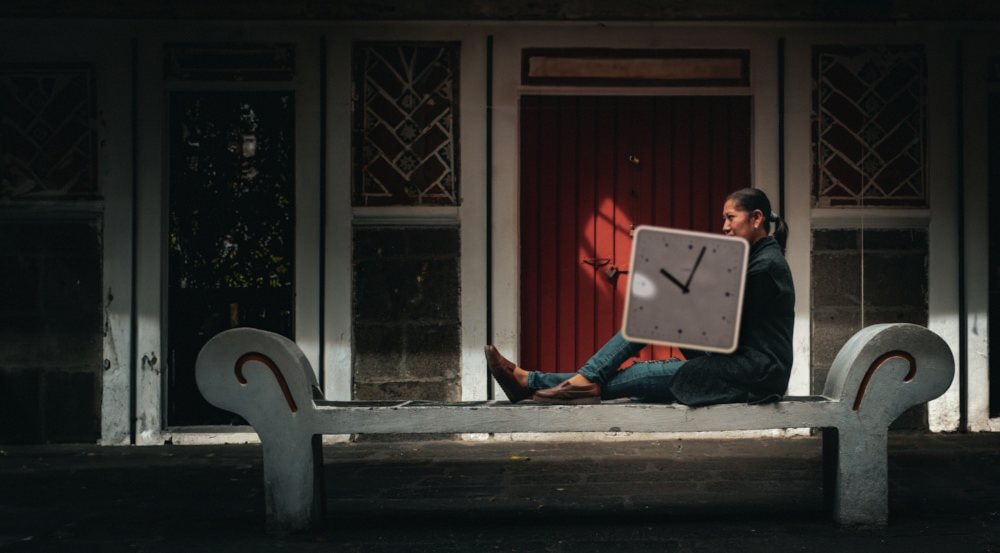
{"hour": 10, "minute": 3}
